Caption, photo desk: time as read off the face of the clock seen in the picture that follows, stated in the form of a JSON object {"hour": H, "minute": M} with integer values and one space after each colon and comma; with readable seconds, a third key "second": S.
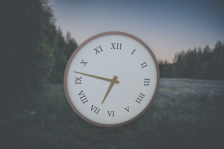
{"hour": 6, "minute": 47}
